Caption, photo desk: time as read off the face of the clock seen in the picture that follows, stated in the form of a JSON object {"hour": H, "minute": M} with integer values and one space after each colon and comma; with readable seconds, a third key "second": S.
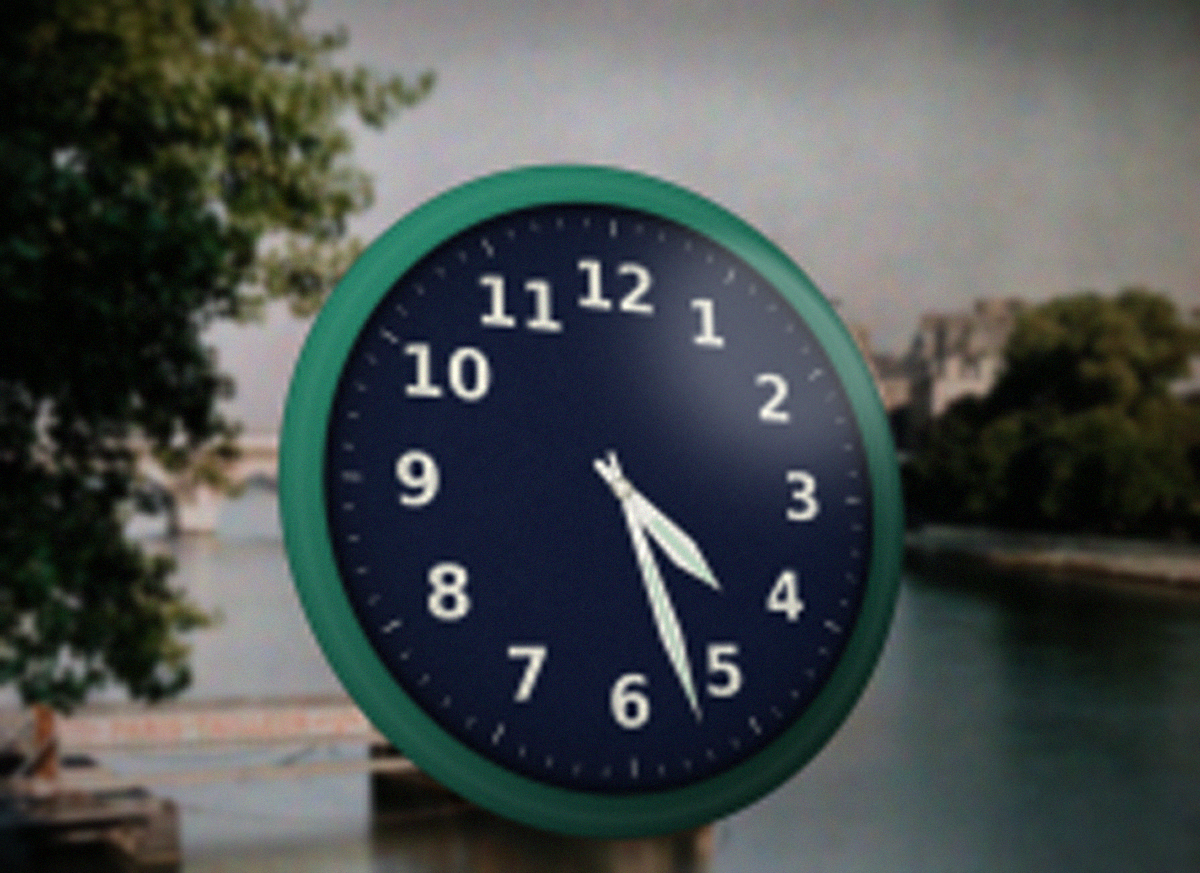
{"hour": 4, "minute": 27}
